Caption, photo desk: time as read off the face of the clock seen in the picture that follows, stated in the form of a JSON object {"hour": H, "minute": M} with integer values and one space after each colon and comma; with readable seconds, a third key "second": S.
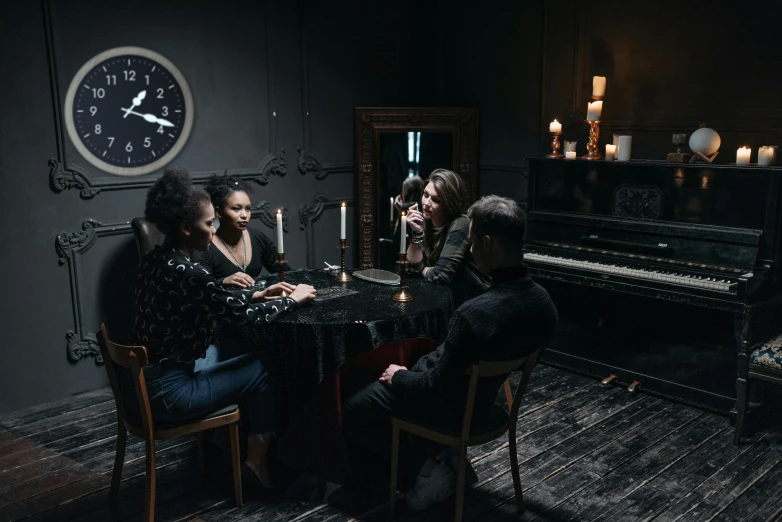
{"hour": 1, "minute": 18}
